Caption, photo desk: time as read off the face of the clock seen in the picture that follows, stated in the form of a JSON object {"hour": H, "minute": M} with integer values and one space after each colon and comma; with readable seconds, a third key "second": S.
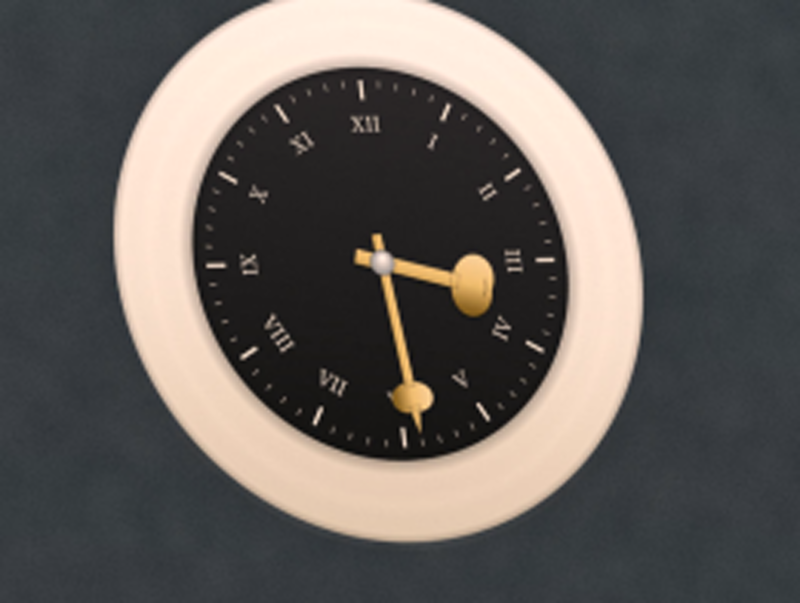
{"hour": 3, "minute": 29}
